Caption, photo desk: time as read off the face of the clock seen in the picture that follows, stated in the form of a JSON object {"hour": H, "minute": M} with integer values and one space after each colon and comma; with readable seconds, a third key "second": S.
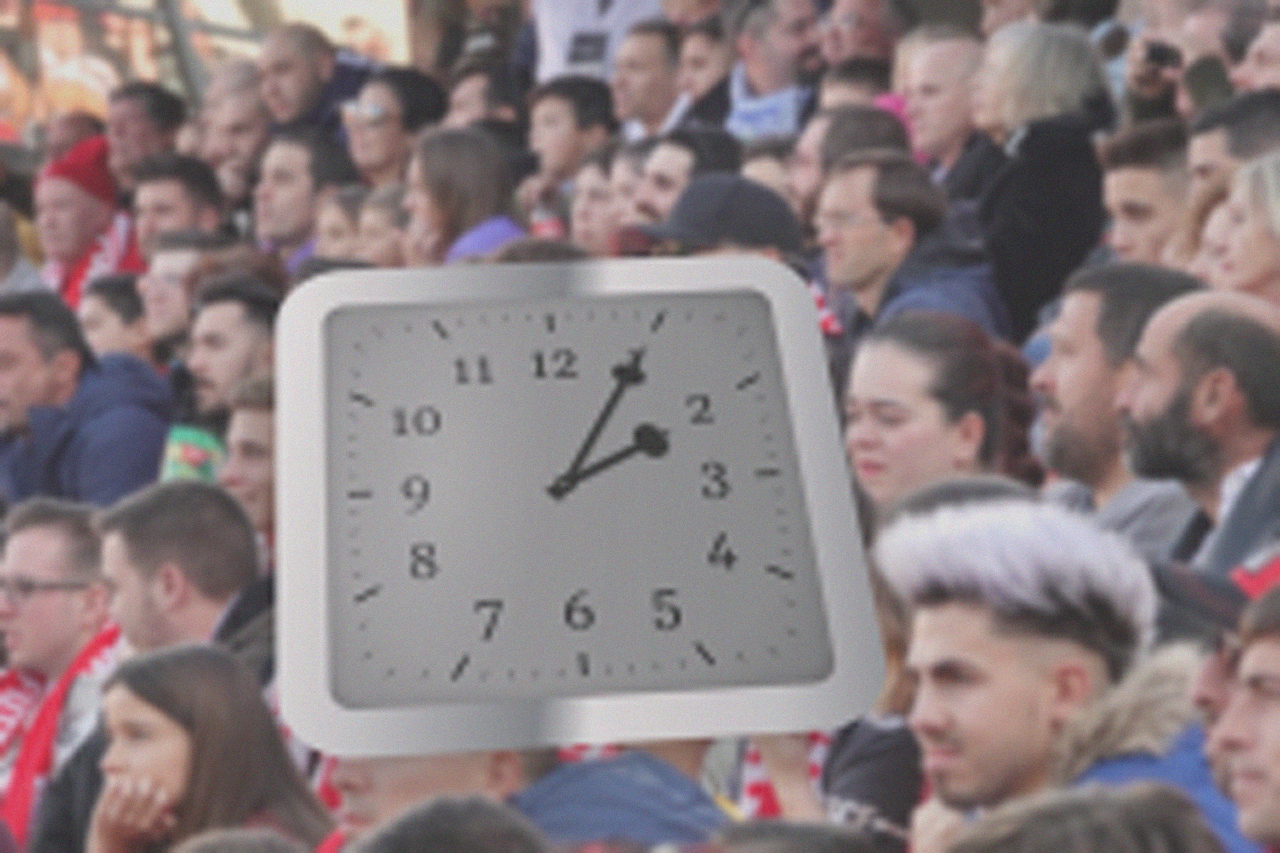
{"hour": 2, "minute": 5}
